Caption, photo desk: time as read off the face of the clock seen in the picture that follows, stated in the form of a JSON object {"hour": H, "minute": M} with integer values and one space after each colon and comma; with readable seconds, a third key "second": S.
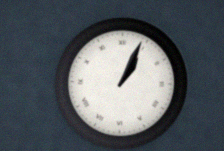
{"hour": 1, "minute": 4}
